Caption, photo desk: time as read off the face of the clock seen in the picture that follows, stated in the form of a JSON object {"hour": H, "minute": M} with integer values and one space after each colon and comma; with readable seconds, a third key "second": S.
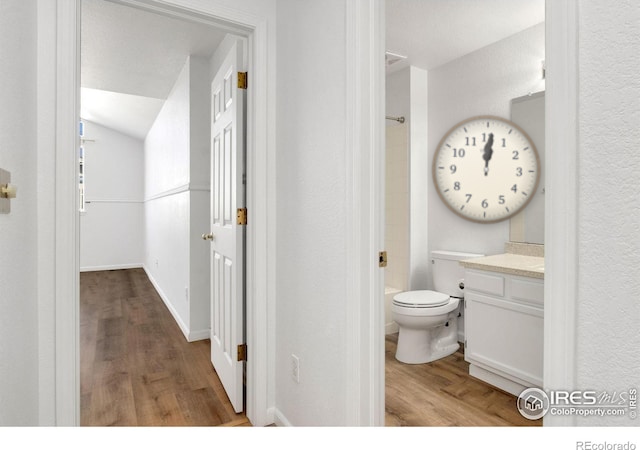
{"hour": 12, "minute": 1}
